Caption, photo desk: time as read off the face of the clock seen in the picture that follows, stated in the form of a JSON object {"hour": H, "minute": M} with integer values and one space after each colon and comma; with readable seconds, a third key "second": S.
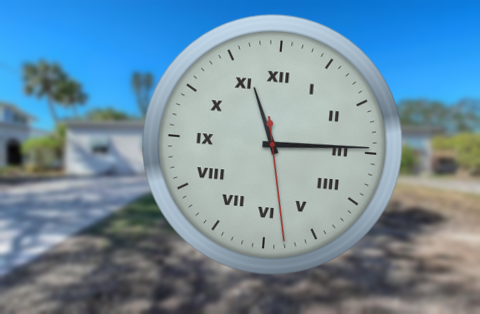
{"hour": 11, "minute": 14, "second": 28}
